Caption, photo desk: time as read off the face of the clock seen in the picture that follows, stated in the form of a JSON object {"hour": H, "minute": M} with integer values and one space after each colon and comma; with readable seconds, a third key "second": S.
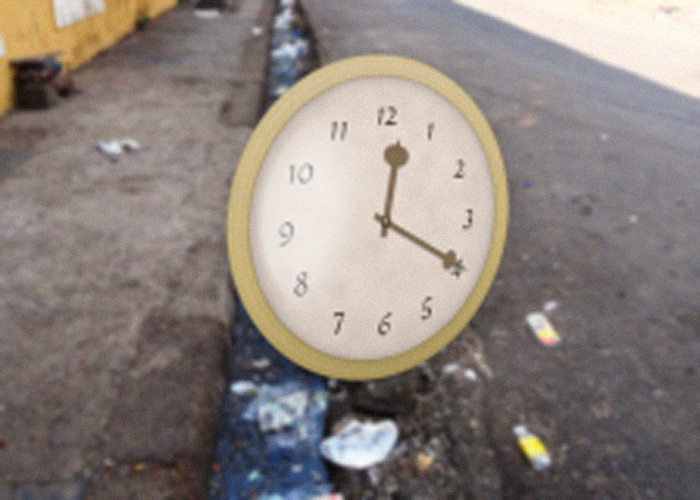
{"hour": 12, "minute": 20}
